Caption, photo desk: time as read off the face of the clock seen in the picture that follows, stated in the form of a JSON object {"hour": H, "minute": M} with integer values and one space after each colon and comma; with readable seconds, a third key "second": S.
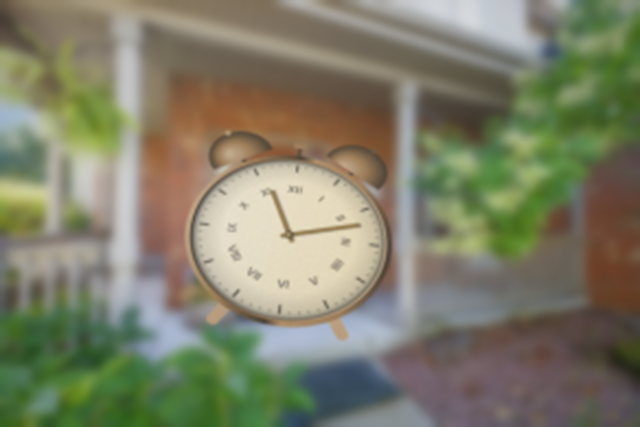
{"hour": 11, "minute": 12}
